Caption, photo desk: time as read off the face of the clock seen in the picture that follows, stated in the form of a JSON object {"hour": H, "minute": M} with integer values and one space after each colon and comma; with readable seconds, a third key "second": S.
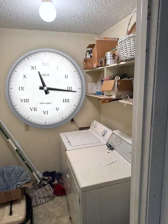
{"hour": 11, "minute": 16}
